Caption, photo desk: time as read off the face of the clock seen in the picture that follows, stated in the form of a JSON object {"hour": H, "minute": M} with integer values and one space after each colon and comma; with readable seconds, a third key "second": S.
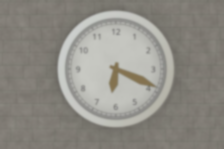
{"hour": 6, "minute": 19}
